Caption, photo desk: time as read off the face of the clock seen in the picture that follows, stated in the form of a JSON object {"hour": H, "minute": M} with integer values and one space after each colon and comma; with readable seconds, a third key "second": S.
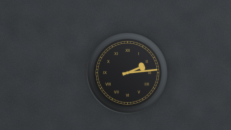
{"hour": 2, "minute": 14}
